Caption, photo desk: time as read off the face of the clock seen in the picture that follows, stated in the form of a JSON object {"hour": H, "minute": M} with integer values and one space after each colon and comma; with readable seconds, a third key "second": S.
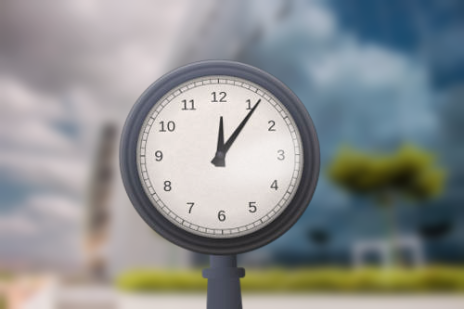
{"hour": 12, "minute": 6}
